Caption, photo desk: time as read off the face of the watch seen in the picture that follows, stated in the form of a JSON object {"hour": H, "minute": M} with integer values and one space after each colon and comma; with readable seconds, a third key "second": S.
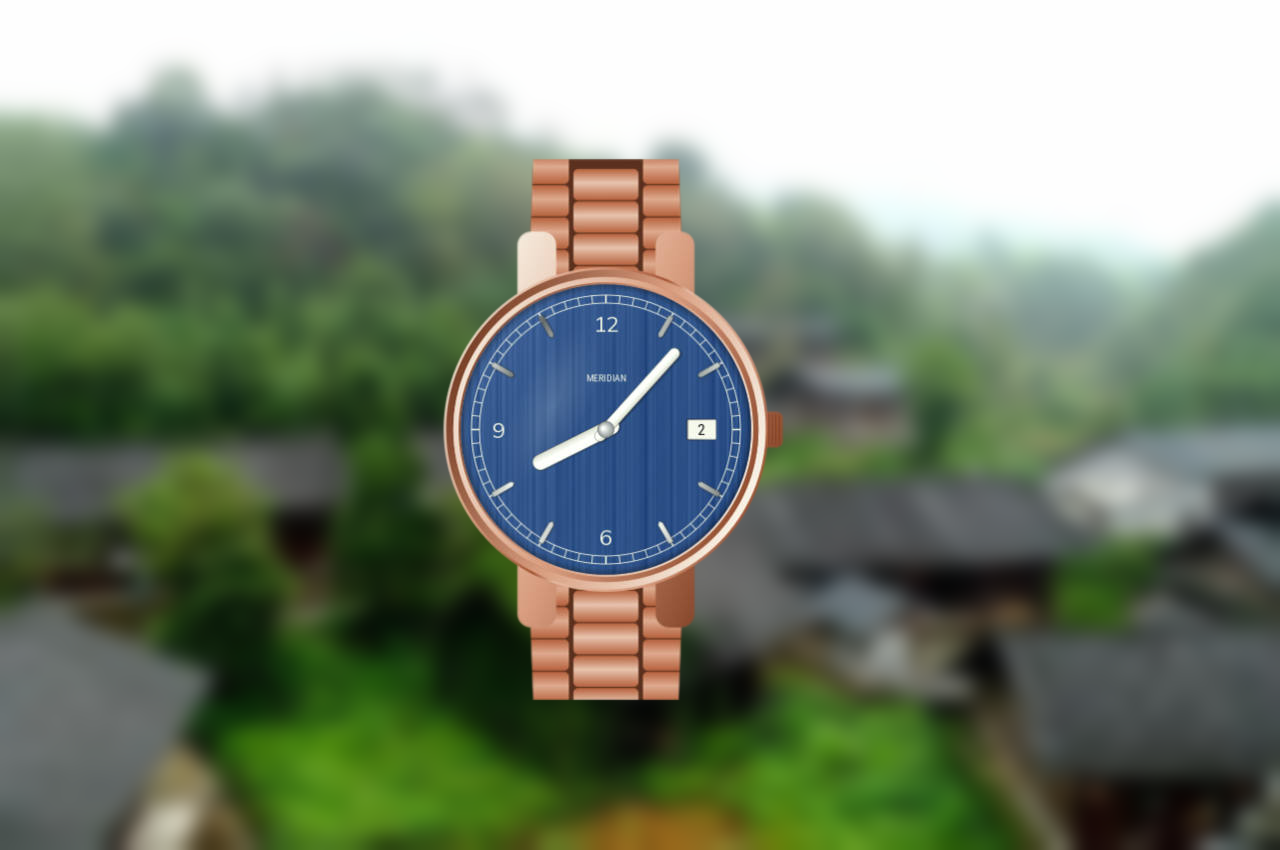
{"hour": 8, "minute": 7}
